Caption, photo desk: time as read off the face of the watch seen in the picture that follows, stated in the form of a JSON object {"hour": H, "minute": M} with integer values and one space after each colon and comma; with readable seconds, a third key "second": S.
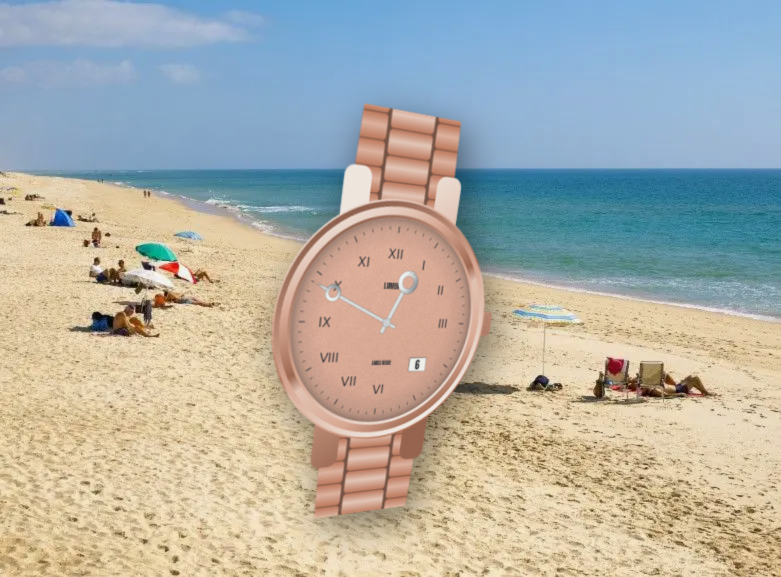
{"hour": 12, "minute": 49}
